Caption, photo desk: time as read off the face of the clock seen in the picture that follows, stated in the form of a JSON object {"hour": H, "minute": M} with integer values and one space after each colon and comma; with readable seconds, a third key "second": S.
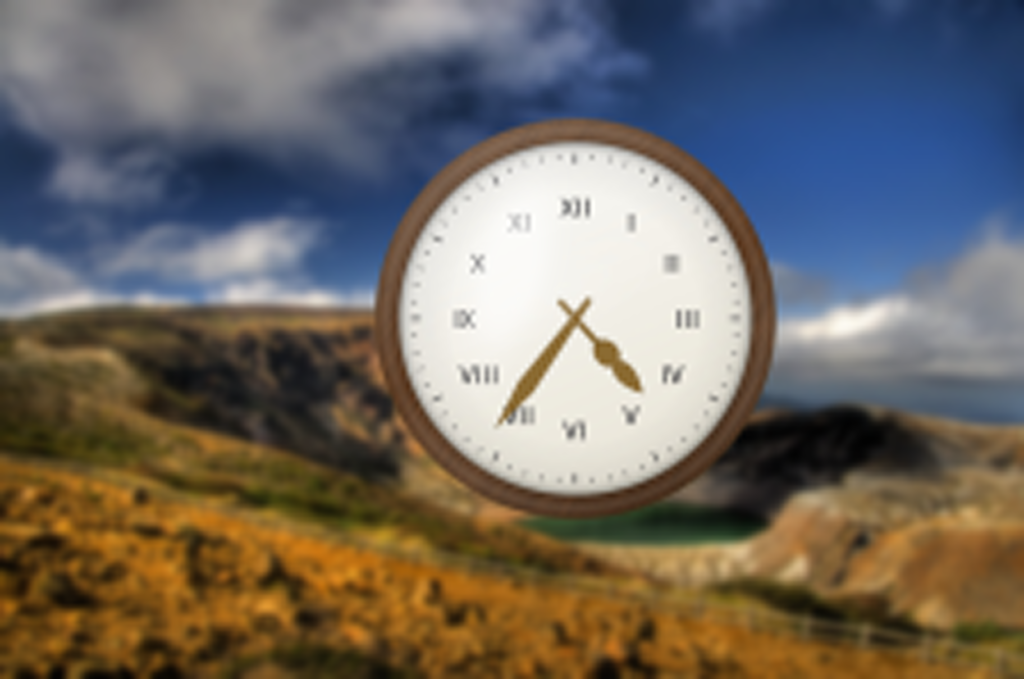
{"hour": 4, "minute": 36}
